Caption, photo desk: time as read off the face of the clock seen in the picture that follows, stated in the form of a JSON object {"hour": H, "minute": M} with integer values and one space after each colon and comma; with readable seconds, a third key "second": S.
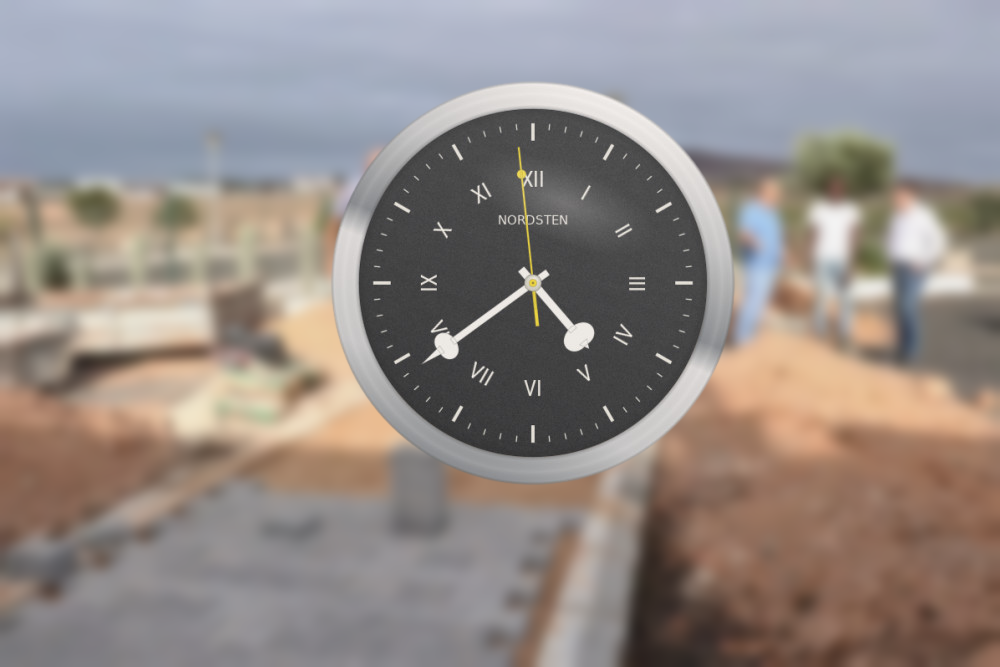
{"hour": 4, "minute": 38, "second": 59}
